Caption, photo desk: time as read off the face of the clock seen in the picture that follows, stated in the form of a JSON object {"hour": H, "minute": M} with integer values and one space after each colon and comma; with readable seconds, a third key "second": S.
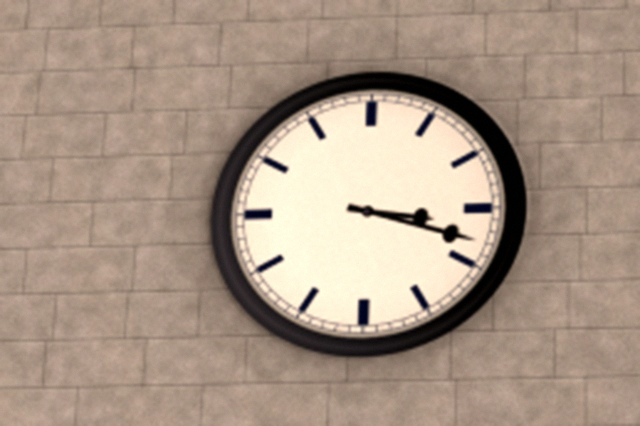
{"hour": 3, "minute": 18}
